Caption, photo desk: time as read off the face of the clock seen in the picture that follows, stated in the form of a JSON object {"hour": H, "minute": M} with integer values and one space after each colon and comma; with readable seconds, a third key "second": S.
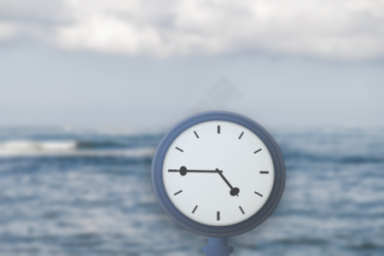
{"hour": 4, "minute": 45}
